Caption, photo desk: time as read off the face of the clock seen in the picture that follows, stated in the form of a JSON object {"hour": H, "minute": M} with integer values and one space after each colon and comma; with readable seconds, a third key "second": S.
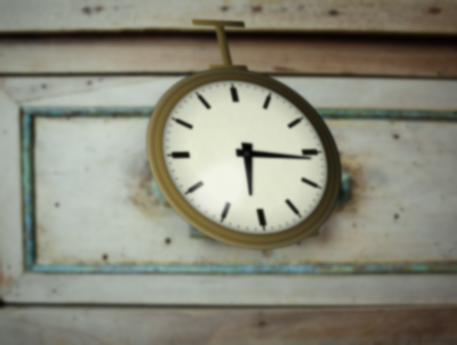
{"hour": 6, "minute": 16}
